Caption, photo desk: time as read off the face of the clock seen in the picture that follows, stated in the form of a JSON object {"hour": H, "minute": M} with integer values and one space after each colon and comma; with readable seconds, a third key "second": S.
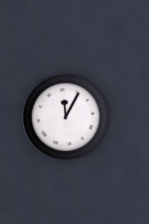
{"hour": 12, "minute": 6}
